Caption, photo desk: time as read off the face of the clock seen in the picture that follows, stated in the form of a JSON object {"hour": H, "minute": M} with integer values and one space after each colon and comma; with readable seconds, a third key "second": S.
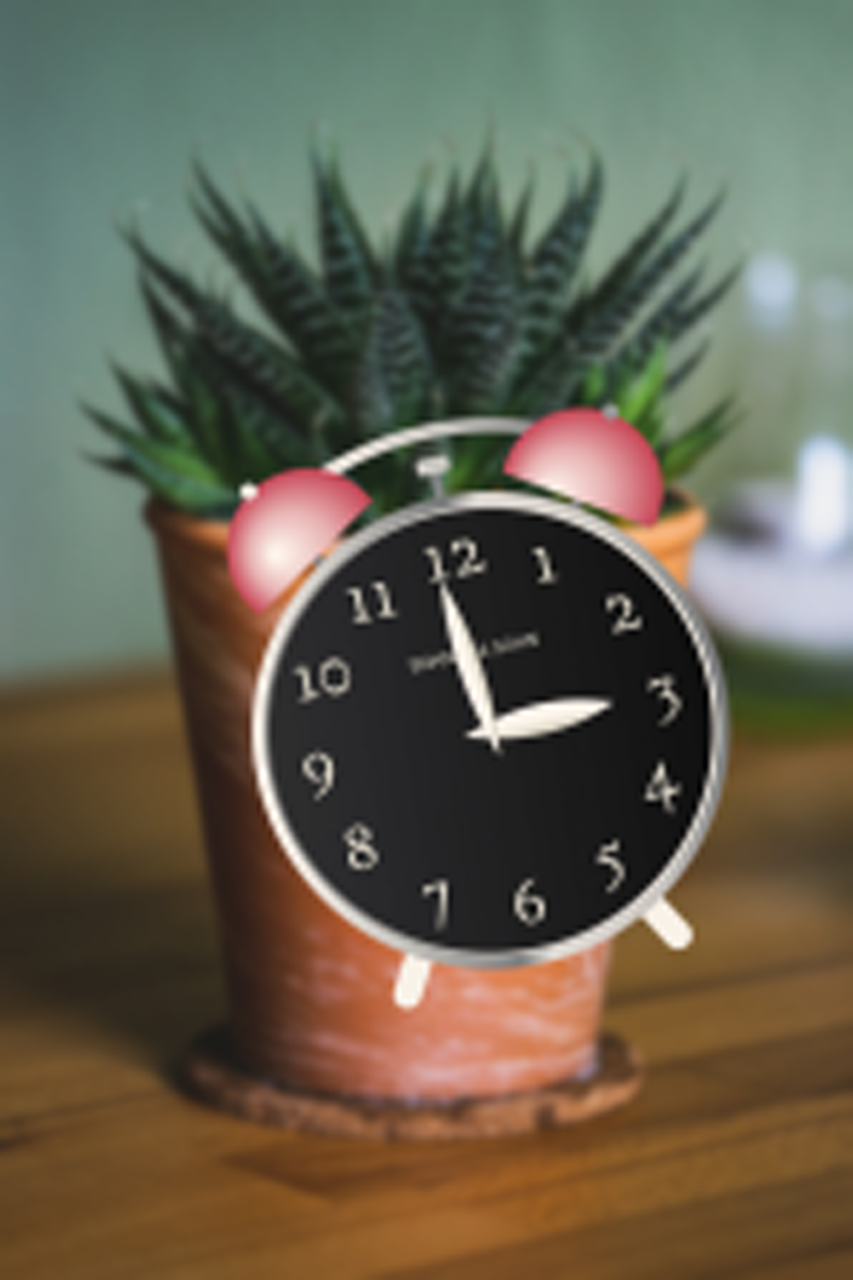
{"hour": 2, "minute": 59}
